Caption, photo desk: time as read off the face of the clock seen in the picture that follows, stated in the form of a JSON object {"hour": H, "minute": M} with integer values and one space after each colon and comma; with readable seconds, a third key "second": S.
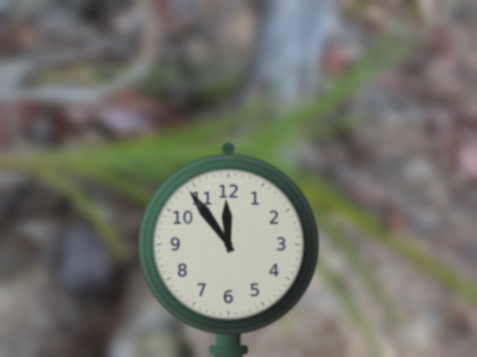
{"hour": 11, "minute": 54}
